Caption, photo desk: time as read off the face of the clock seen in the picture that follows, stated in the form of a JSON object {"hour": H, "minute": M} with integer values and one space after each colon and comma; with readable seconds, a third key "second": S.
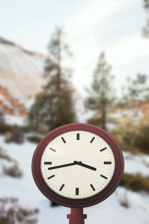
{"hour": 3, "minute": 43}
